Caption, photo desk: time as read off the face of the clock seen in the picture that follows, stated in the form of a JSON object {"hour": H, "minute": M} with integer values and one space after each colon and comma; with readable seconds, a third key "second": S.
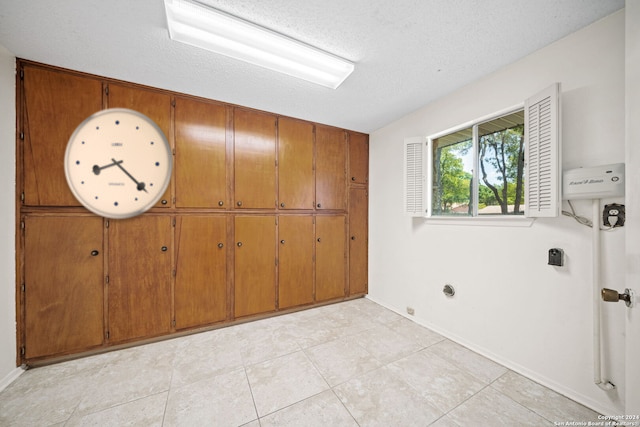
{"hour": 8, "minute": 22}
